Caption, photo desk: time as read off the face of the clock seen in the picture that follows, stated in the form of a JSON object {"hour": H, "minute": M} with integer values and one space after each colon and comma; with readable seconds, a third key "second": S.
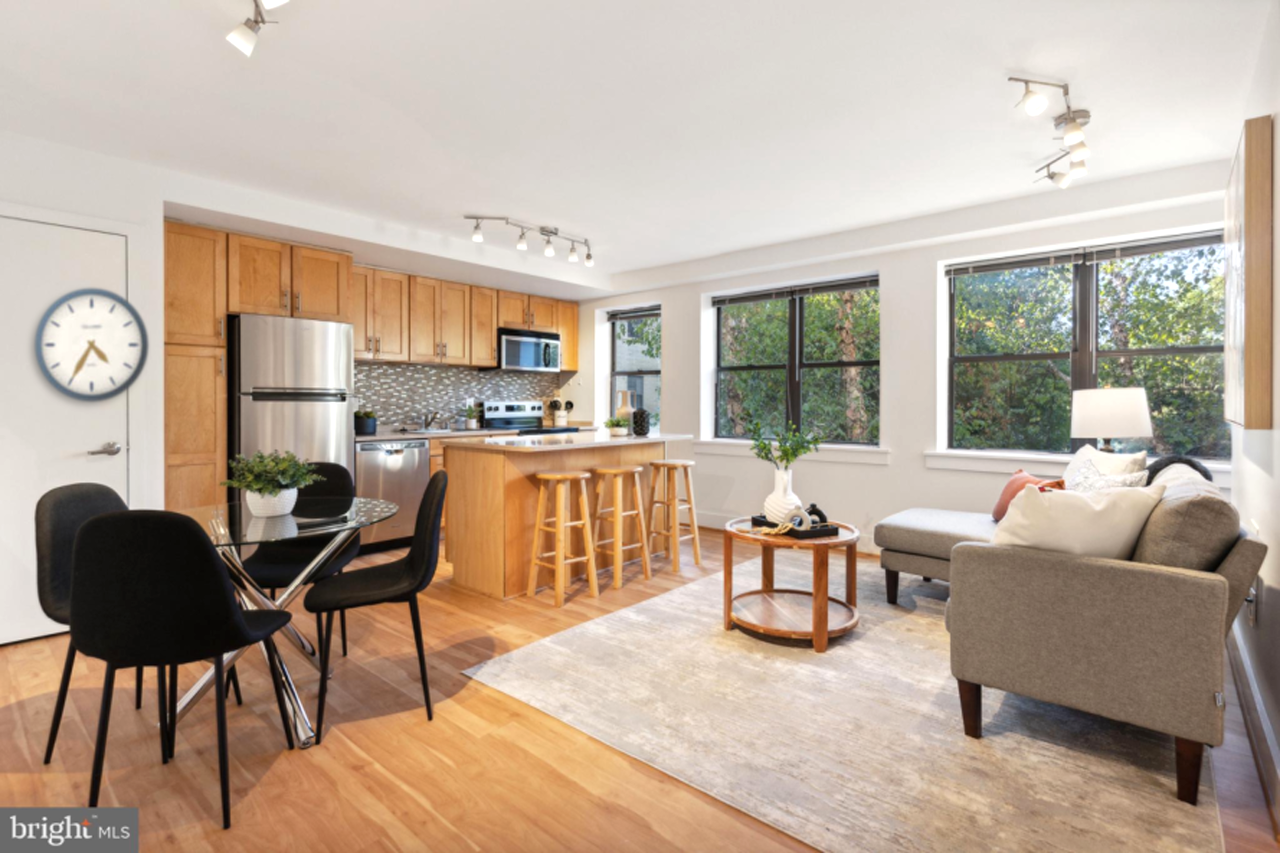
{"hour": 4, "minute": 35}
